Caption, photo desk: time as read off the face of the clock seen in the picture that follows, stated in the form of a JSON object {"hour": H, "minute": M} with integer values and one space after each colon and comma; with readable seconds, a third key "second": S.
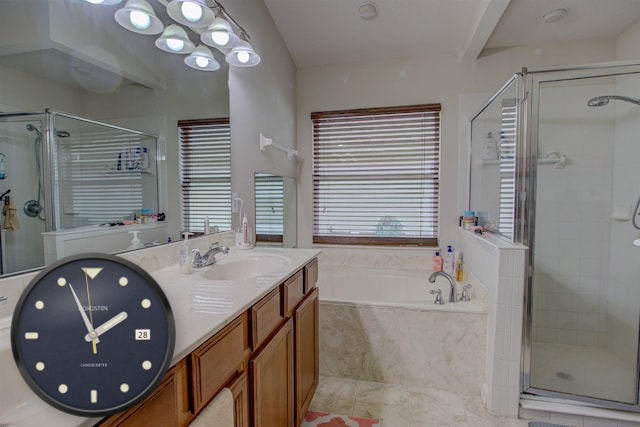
{"hour": 1, "minute": 55, "second": 59}
